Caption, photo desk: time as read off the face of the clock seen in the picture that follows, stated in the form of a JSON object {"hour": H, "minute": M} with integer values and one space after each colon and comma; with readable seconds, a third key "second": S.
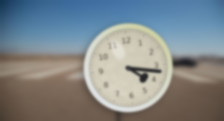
{"hour": 4, "minute": 17}
